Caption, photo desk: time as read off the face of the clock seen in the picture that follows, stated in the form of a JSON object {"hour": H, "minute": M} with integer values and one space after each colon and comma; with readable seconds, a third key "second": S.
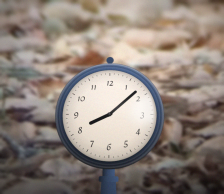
{"hour": 8, "minute": 8}
